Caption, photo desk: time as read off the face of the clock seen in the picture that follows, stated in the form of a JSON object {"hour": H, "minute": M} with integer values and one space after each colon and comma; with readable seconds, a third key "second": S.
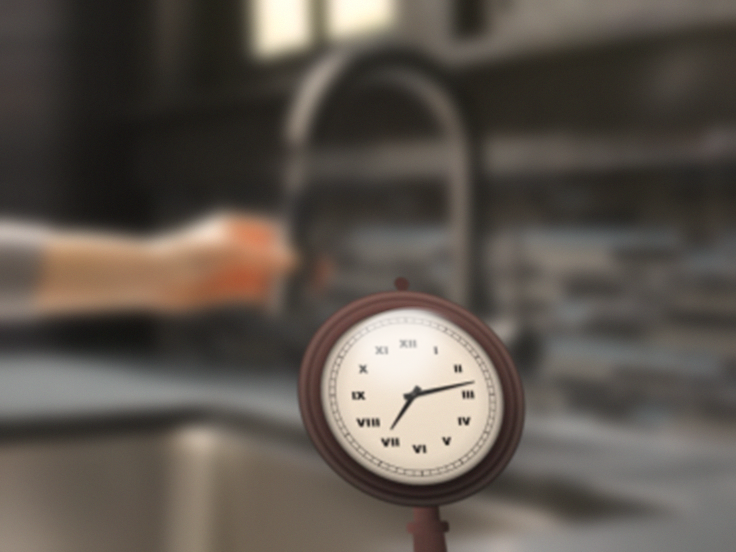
{"hour": 7, "minute": 13}
